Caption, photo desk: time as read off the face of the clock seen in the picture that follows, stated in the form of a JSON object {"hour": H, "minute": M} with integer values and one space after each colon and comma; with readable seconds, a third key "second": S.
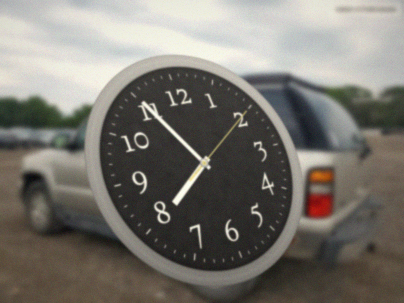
{"hour": 7, "minute": 55, "second": 10}
